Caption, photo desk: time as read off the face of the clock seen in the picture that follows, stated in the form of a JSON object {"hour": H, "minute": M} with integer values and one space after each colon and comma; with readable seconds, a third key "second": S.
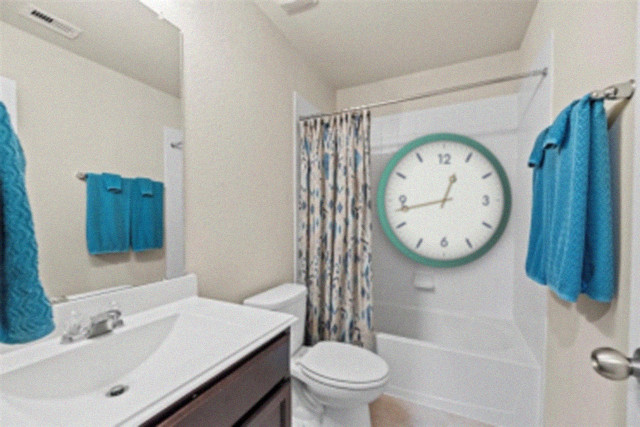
{"hour": 12, "minute": 43}
